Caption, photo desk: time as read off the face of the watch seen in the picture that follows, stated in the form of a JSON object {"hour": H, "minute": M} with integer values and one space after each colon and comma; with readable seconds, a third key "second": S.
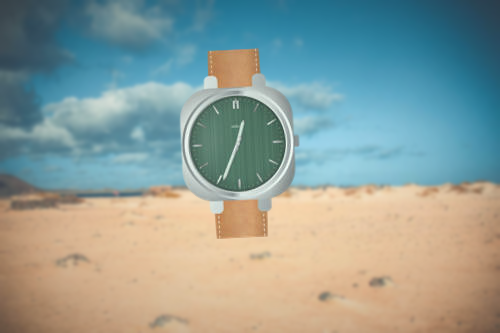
{"hour": 12, "minute": 34}
